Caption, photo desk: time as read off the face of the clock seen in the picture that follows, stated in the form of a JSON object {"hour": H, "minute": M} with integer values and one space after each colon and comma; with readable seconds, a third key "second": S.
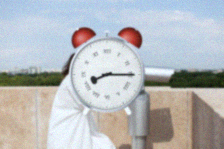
{"hour": 8, "minute": 15}
